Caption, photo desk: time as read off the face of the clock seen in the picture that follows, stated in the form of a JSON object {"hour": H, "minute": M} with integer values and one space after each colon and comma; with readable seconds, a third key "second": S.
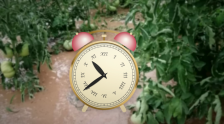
{"hour": 10, "minute": 39}
